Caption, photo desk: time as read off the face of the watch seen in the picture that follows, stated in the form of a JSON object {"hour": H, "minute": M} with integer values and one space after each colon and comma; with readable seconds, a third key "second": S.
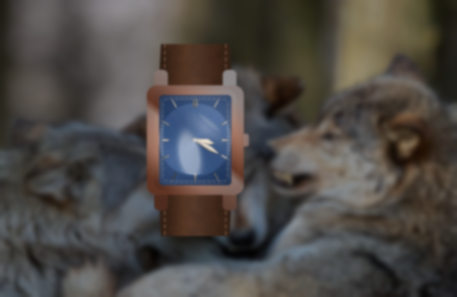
{"hour": 3, "minute": 20}
